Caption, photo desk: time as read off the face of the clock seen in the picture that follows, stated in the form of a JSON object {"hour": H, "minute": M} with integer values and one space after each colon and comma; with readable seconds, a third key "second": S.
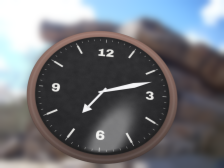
{"hour": 7, "minute": 12}
